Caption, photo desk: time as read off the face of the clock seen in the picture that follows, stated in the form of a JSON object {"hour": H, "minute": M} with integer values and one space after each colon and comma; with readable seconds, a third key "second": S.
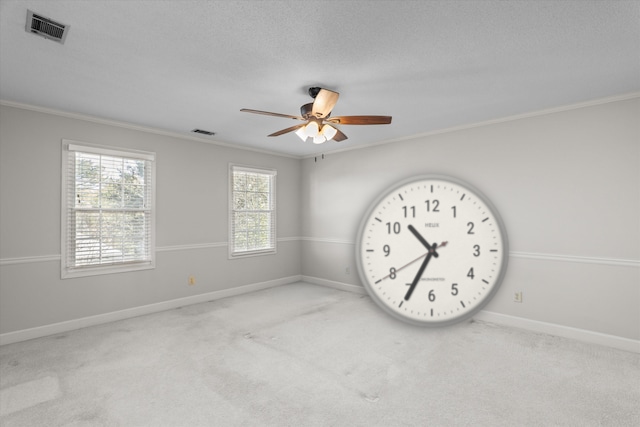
{"hour": 10, "minute": 34, "second": 40}
